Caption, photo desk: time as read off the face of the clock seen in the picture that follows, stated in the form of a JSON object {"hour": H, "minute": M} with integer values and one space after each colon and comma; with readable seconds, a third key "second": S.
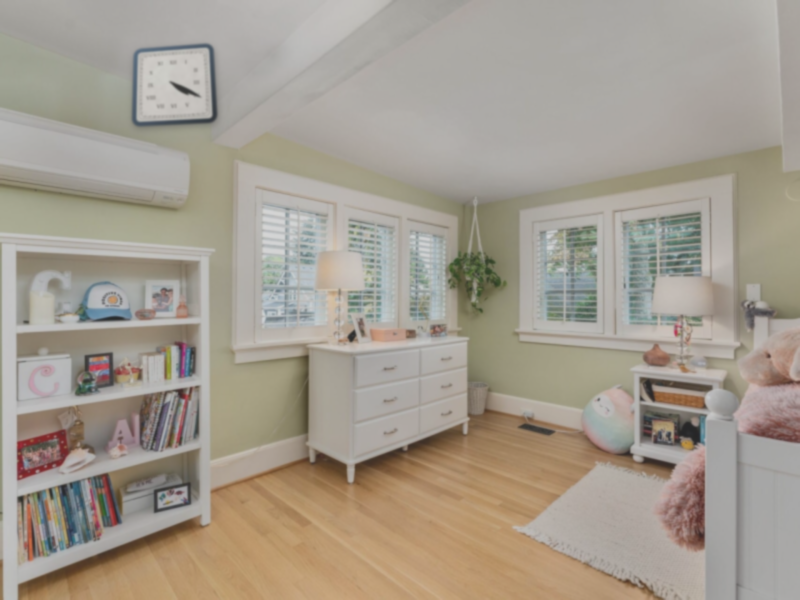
{"hour": 4, "minute": 20}
